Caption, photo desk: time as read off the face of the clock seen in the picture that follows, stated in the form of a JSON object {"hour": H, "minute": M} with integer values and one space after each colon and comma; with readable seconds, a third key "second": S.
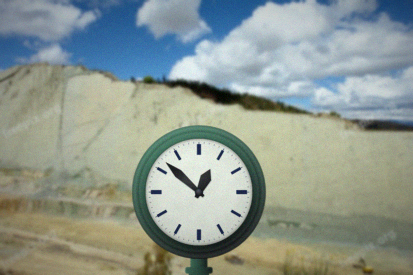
{"hour": 12, "minute": 52}
